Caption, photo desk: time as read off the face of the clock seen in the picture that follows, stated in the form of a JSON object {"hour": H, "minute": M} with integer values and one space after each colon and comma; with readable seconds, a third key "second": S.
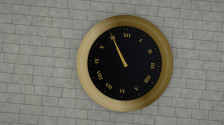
{"hour": 10, "minute": 55}
